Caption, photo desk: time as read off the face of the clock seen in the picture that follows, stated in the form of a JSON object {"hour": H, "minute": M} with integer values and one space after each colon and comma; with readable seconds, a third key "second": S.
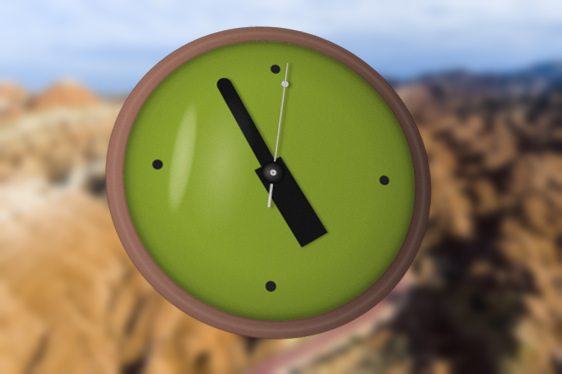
{"hour": 4, "minute": 55, "second": 1}
